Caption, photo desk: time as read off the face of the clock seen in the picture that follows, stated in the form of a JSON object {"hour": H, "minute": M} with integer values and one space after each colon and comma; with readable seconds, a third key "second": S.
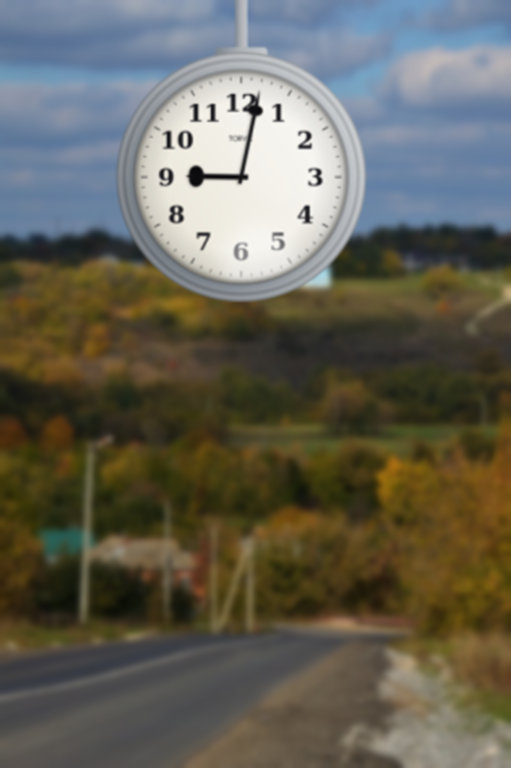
{"hour": 9, "minute": 2}
